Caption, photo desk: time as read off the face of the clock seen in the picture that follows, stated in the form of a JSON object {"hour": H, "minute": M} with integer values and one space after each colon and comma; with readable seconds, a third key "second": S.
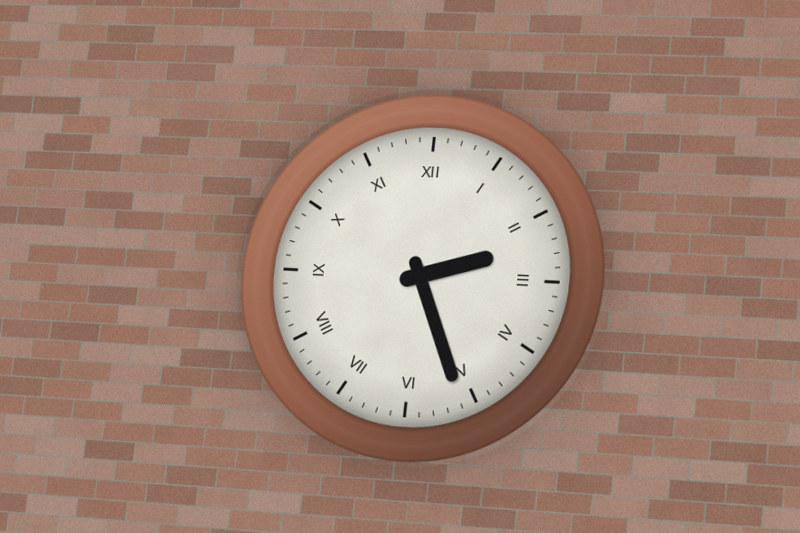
{"hour": 2, "minute": 26}
